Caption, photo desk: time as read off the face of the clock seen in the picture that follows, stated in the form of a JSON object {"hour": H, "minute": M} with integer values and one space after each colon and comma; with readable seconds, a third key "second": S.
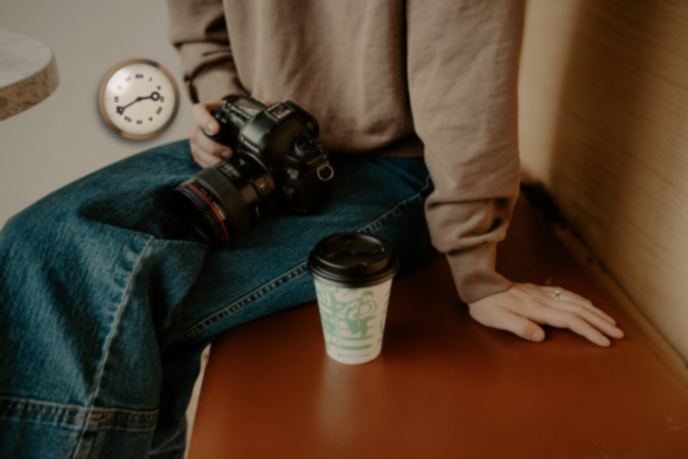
{"hour": 2, "minute": 40}
